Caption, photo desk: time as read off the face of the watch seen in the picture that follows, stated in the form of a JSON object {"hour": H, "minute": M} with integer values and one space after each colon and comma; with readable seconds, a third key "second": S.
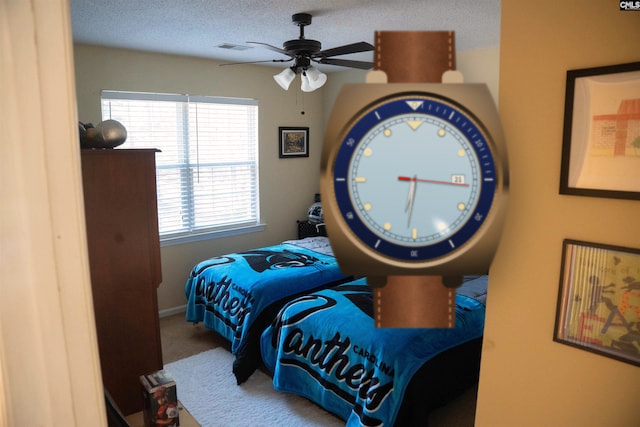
{"hour": 6, "minute": 31, "second": 16}
